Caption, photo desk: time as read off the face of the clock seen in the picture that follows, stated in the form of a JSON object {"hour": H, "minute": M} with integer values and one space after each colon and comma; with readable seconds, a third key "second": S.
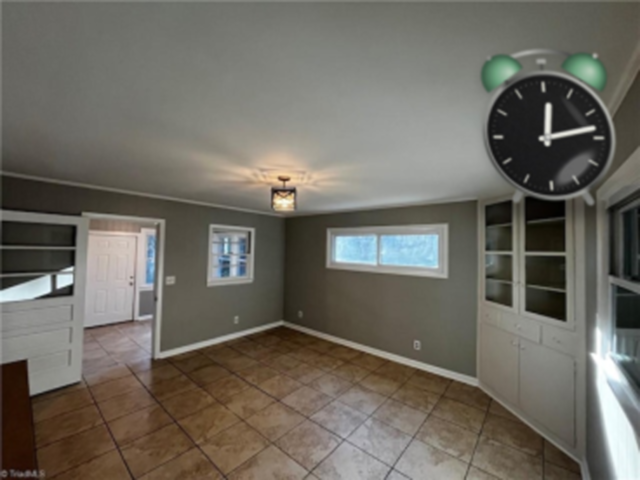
{"hour": 12, "minute": 13}
